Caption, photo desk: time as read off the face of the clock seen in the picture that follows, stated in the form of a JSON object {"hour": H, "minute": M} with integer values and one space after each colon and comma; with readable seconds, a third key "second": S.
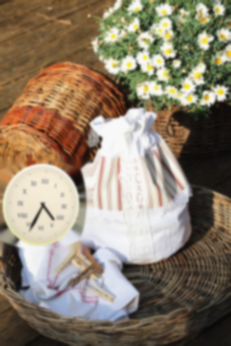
{"hour": 4, "minute": 34}
